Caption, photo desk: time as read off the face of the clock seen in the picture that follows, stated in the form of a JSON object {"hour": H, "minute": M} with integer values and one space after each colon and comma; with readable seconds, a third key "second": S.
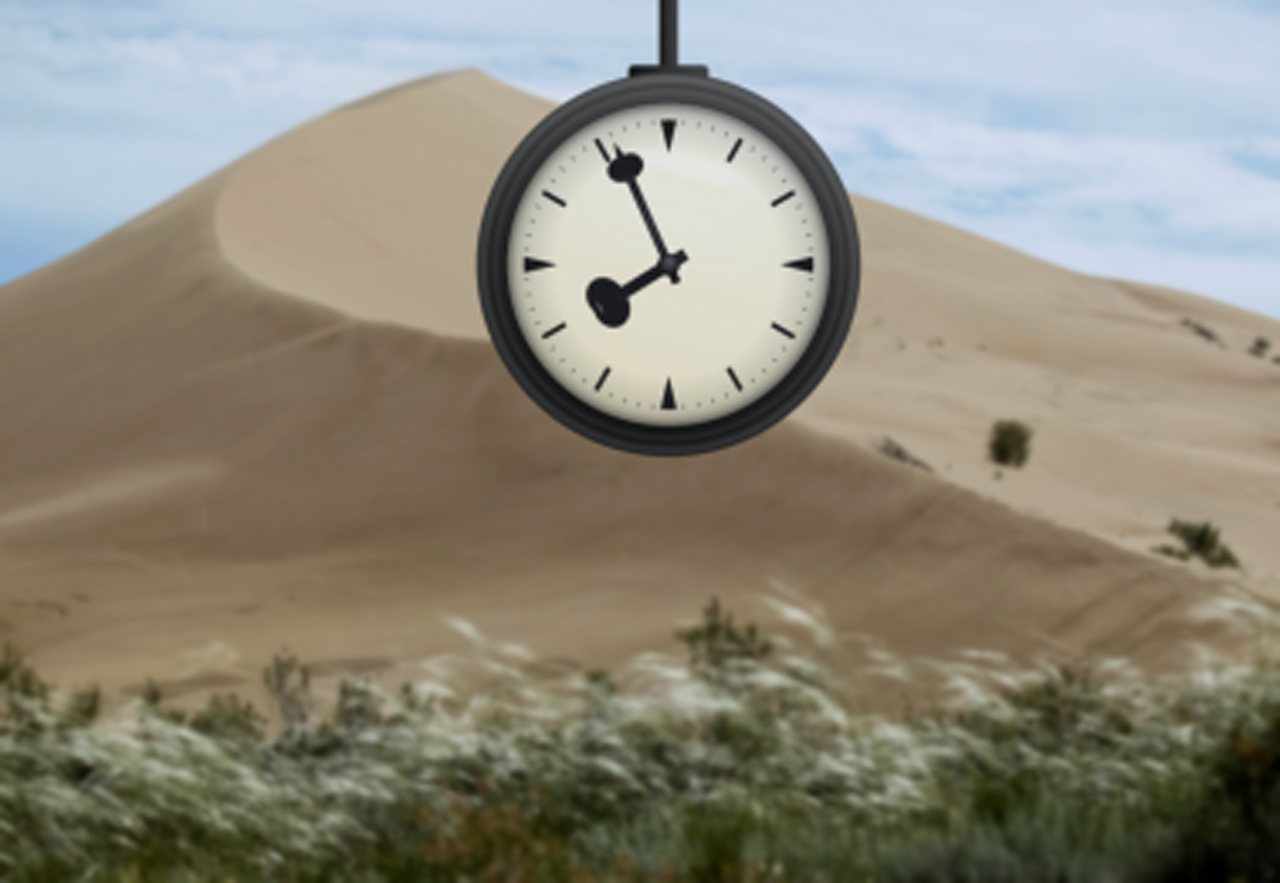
{"hour": 7, "minute": 56}
